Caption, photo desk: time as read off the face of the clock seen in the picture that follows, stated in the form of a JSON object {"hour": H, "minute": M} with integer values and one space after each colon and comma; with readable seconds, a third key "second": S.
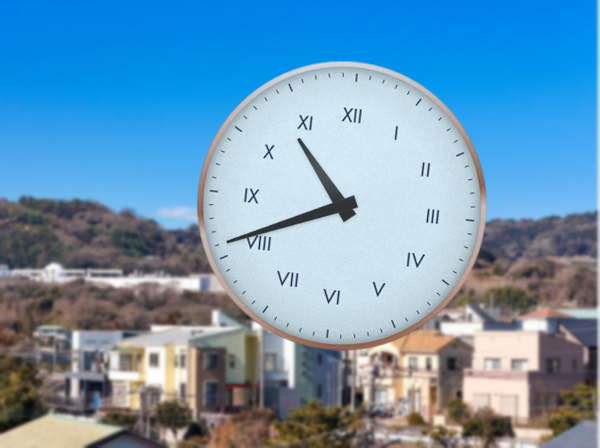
{"hour": 10, "minute": 41}
